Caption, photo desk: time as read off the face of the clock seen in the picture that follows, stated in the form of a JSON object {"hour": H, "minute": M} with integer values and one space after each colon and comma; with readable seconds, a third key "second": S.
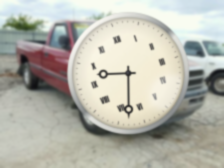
{"hour": 9, "minute": 33}
